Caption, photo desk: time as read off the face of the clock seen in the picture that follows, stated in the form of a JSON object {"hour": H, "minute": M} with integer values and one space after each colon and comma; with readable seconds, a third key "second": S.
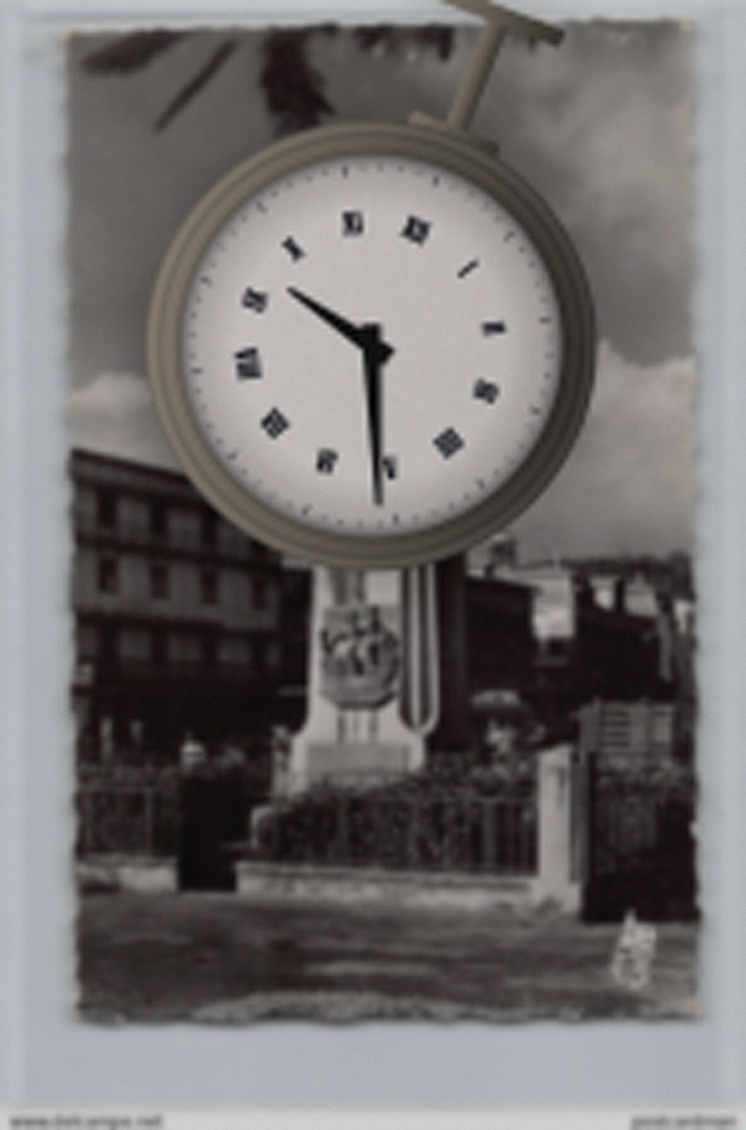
{"hour": 9, "minute": 26}
